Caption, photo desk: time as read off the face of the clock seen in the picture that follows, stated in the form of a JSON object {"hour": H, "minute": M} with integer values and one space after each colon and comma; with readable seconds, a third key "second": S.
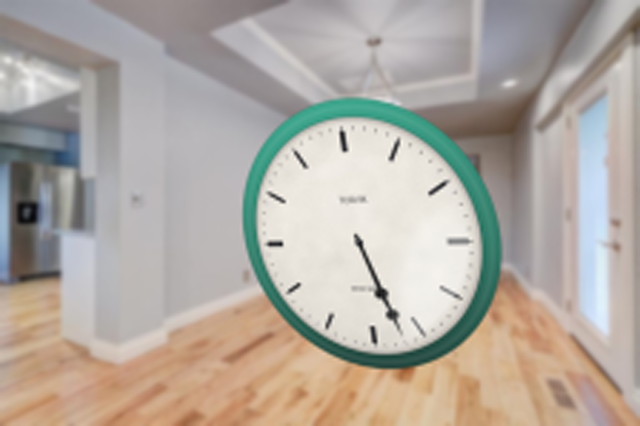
{"hour": 5, "minute": 27}
